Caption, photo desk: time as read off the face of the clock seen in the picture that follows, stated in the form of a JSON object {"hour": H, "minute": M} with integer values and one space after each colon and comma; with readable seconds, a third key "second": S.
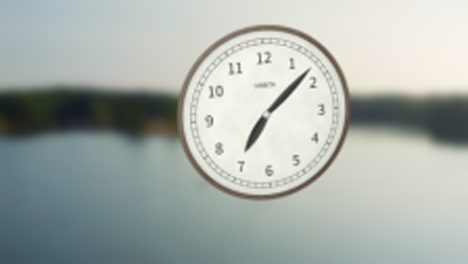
{"hour": 7, "minute": 8}
